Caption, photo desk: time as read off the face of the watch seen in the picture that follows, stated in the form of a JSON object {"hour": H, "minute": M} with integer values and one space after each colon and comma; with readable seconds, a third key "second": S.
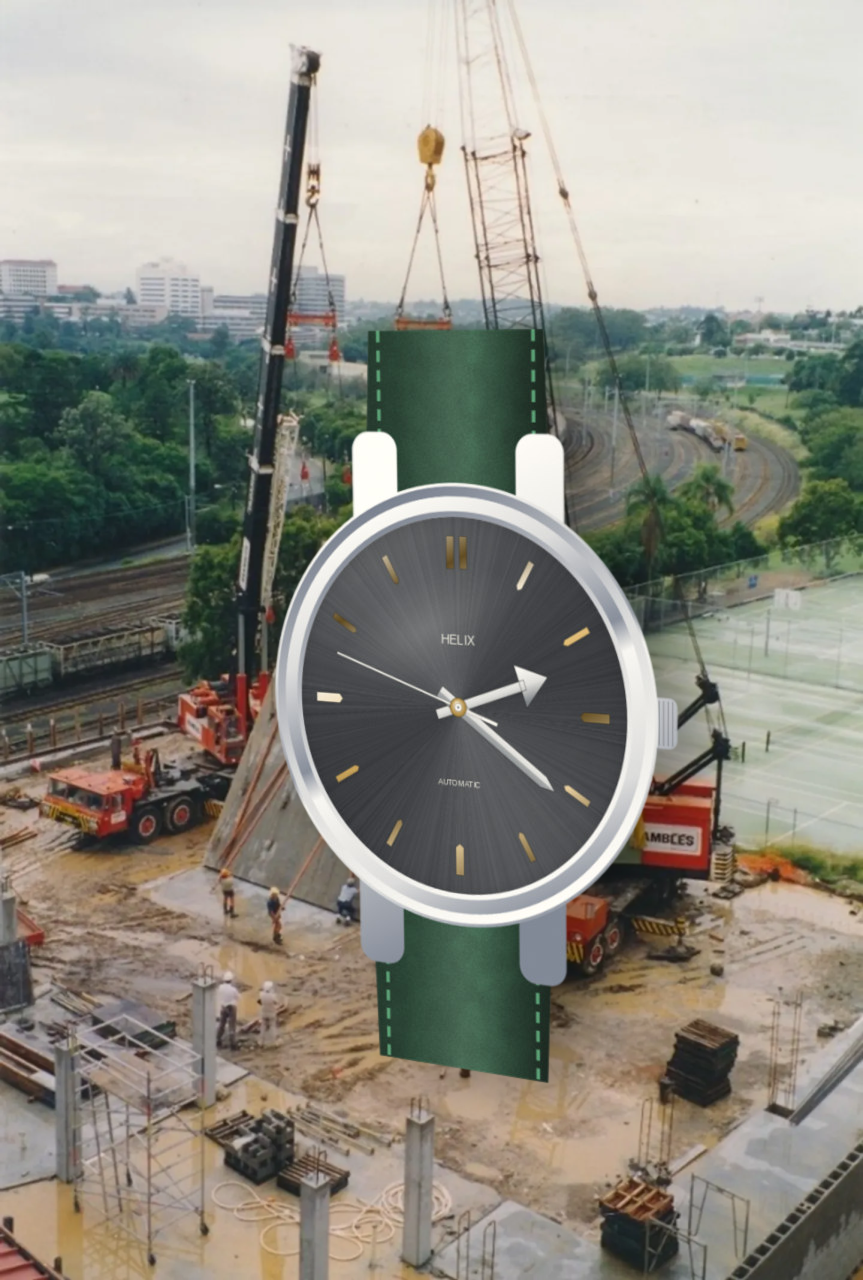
{"hour": 2, "minute": 20, "second": 48}
